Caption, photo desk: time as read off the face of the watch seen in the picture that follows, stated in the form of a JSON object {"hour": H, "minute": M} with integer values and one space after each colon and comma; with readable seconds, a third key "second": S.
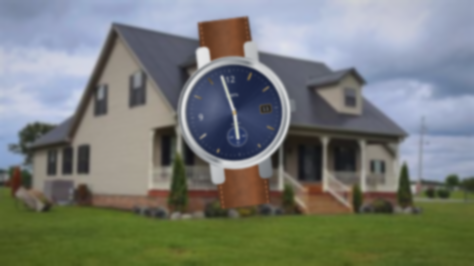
{"hour": 5, "minute": 58}
